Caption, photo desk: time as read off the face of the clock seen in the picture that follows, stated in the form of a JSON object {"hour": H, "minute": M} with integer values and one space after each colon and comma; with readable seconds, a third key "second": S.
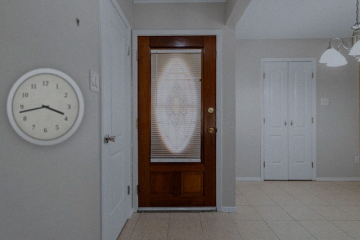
{"hour": 3, "minute": 43}
